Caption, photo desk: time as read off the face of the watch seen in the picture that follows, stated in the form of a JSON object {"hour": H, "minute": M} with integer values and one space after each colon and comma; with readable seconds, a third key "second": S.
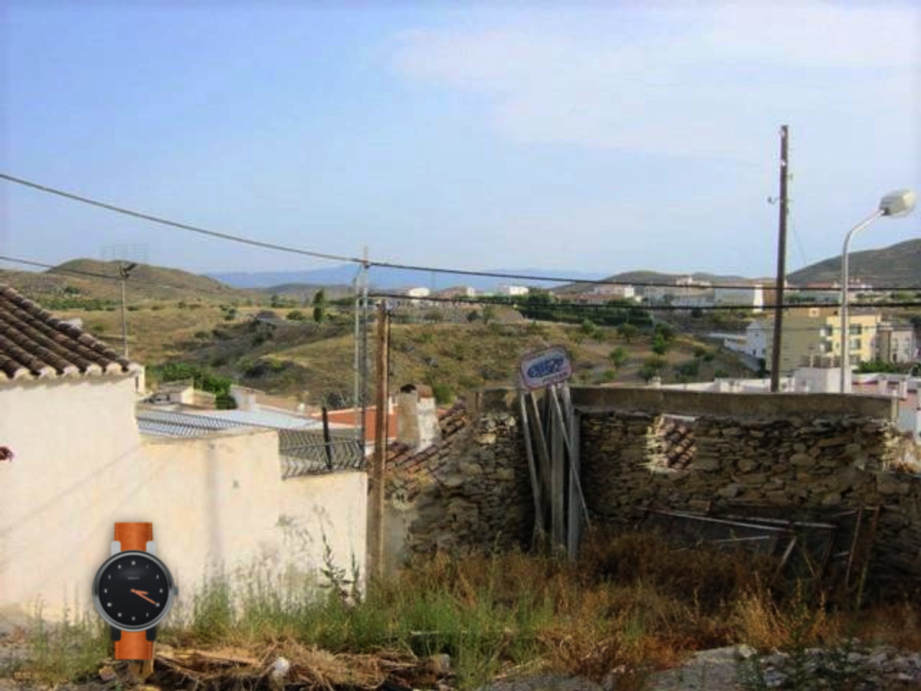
{"hour": 3, "minute": 20}
